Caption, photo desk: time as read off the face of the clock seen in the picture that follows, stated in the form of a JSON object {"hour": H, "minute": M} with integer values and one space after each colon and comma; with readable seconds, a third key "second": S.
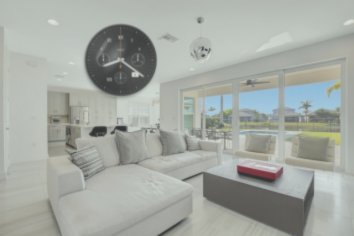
{"hour": 8, "minute": 21}
